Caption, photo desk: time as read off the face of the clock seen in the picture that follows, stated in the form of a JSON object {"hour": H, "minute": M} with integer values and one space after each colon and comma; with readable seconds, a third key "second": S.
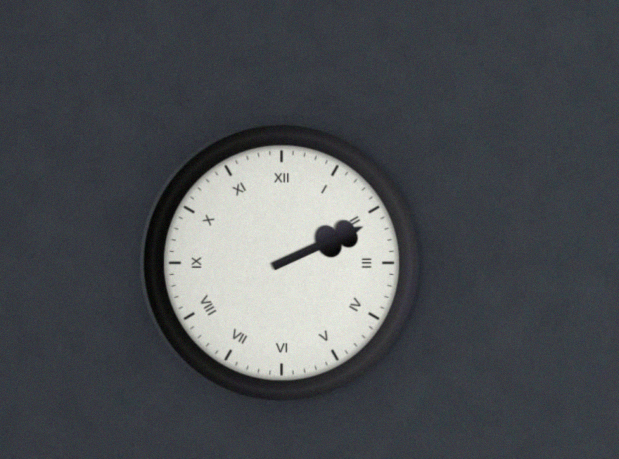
{"hour": 2, "minute": 11}
